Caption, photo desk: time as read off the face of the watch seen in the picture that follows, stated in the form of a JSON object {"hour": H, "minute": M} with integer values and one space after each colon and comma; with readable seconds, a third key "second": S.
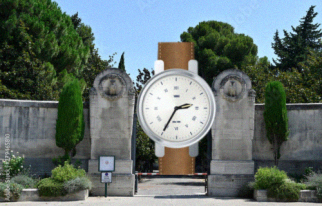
{"hour": 2, "minute": 35}
